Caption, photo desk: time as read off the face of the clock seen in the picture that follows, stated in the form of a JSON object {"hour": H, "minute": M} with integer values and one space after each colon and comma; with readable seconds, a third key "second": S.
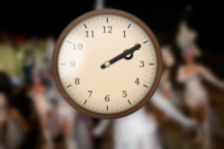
{"hour": 2, "minute": 10}
